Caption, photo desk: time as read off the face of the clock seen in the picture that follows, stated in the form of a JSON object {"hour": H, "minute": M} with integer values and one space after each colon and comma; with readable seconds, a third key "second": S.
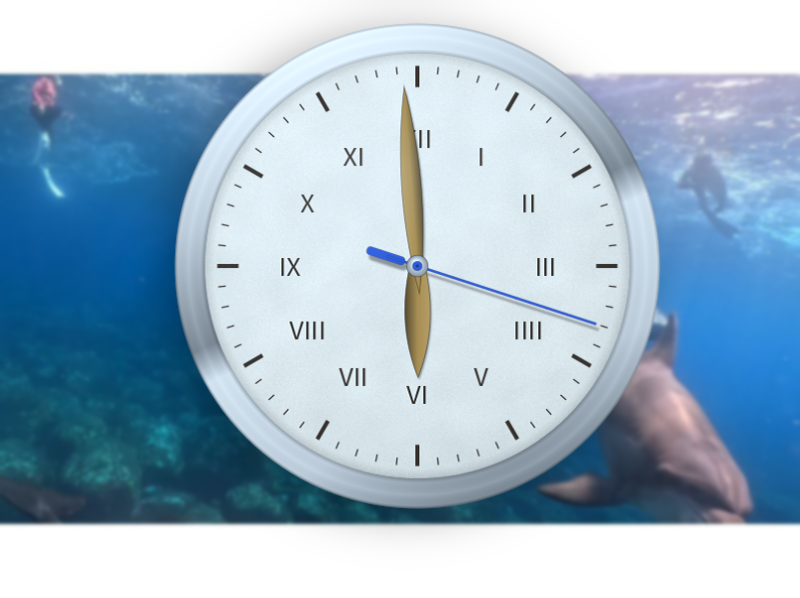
{"hour": 5, "minute": 59, "second": 18}
